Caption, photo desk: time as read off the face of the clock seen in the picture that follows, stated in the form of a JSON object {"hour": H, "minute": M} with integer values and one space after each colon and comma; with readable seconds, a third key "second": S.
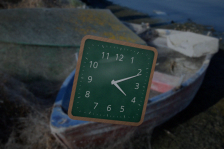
{"hour": 4, "minute": 11}
